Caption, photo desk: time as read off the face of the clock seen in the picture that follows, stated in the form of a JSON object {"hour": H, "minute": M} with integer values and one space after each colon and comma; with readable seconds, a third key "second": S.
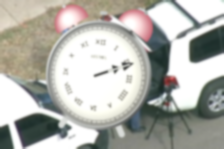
{"hour": 2, "minute": 11}
